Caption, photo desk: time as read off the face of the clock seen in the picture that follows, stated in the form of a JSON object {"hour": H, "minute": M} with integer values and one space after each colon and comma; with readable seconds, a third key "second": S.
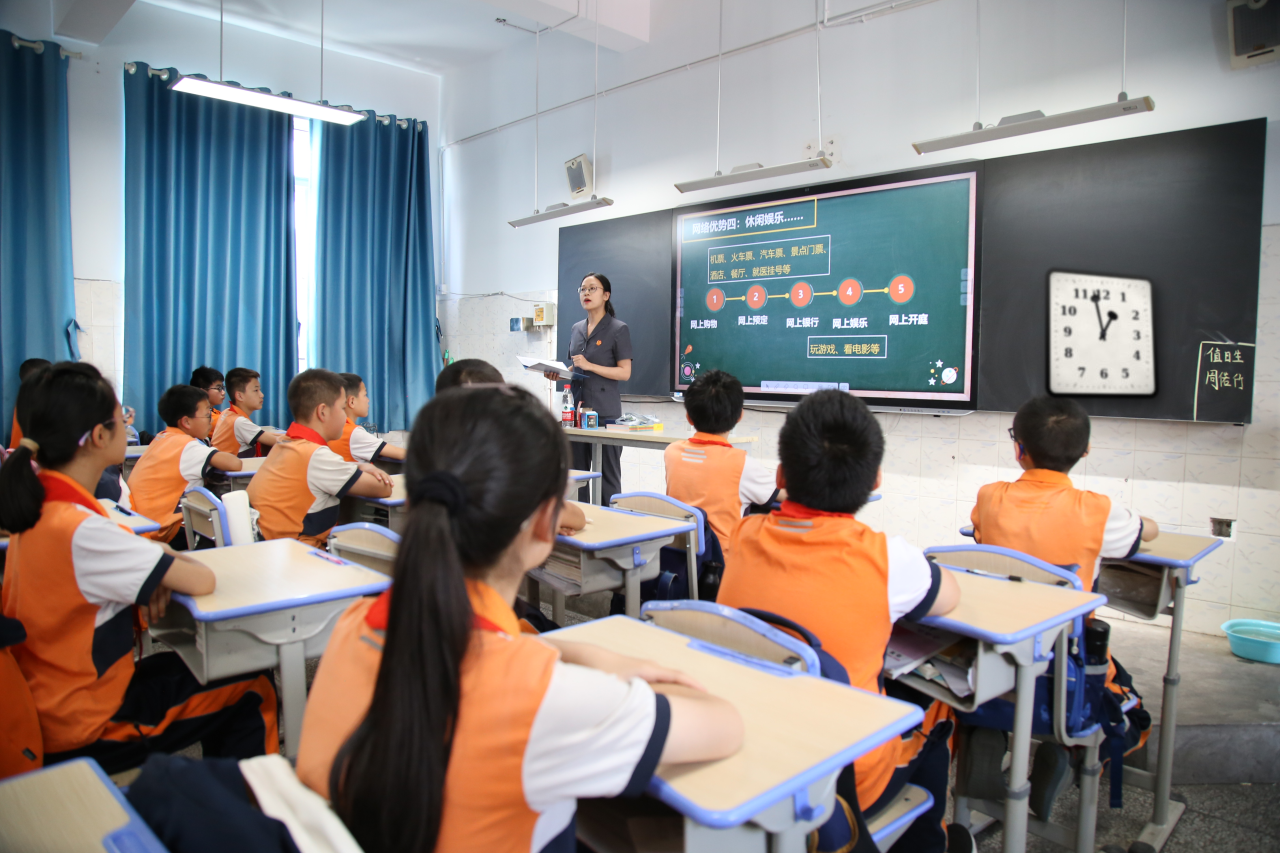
{"hour": 12, "minute": 58}
